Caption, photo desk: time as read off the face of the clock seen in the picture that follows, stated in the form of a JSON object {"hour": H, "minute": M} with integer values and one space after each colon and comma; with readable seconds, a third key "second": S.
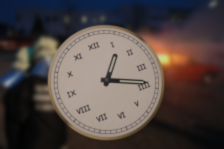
{"hour": 1, "minute": 19}
